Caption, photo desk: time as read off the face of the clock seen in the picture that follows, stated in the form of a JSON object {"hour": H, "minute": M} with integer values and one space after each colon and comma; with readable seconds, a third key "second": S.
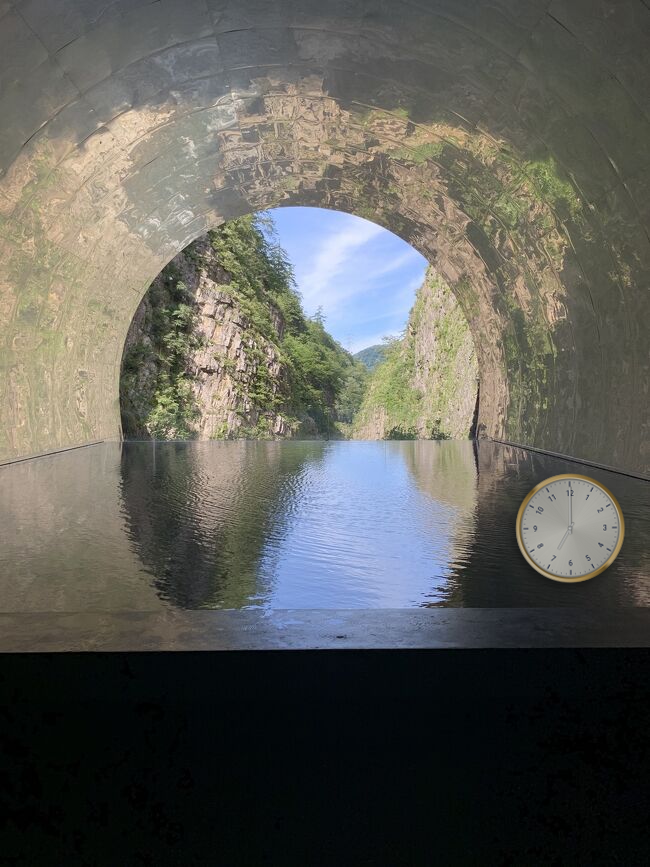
{"hour": 7, "minute": 0}
